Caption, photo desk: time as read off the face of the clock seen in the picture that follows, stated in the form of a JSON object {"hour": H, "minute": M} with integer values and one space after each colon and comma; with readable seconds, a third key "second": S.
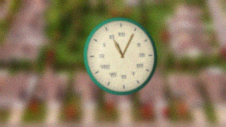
{"hour": 11, "minute": 5}
